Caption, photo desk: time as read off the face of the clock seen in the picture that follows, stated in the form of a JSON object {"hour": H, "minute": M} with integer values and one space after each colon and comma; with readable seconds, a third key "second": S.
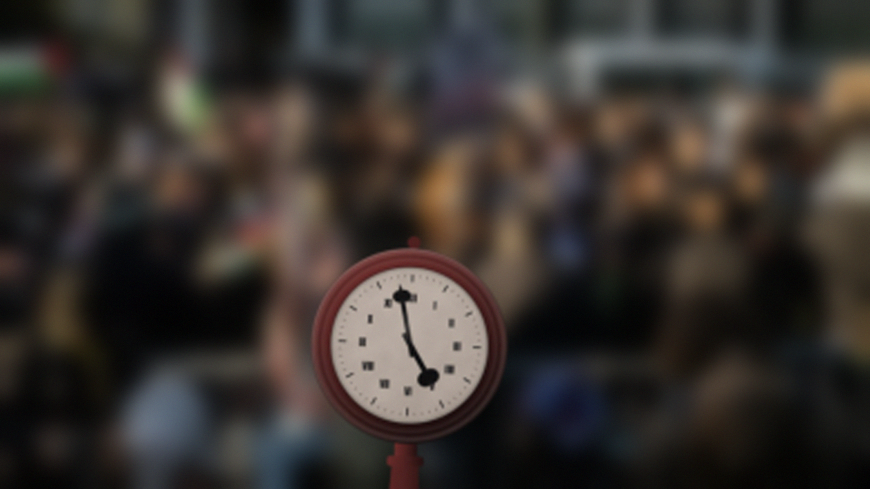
{"hour": 4, "minute": 58}
